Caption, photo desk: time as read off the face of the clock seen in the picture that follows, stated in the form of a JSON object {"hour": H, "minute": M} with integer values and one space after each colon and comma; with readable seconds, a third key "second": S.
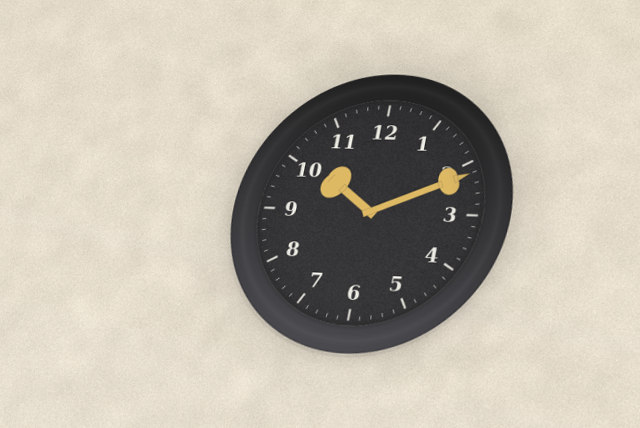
{"hour": 10, "minute": 11}
